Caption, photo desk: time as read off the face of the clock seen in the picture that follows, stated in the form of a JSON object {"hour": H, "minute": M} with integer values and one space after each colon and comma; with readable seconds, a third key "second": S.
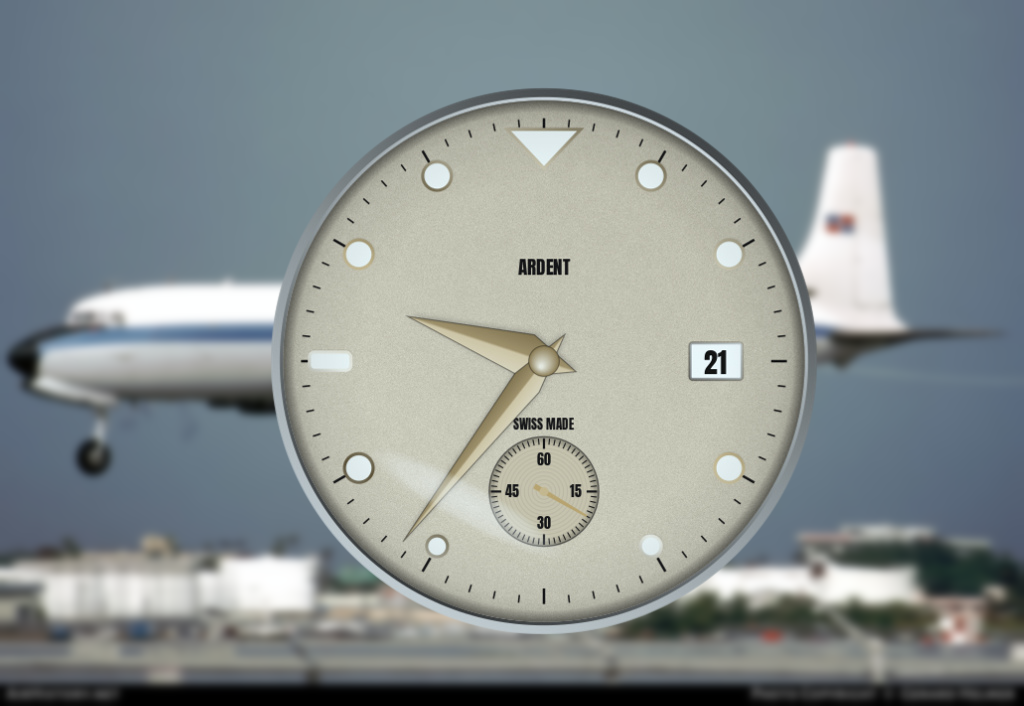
{"hour": 9, "minute": 36, "second": 20}
